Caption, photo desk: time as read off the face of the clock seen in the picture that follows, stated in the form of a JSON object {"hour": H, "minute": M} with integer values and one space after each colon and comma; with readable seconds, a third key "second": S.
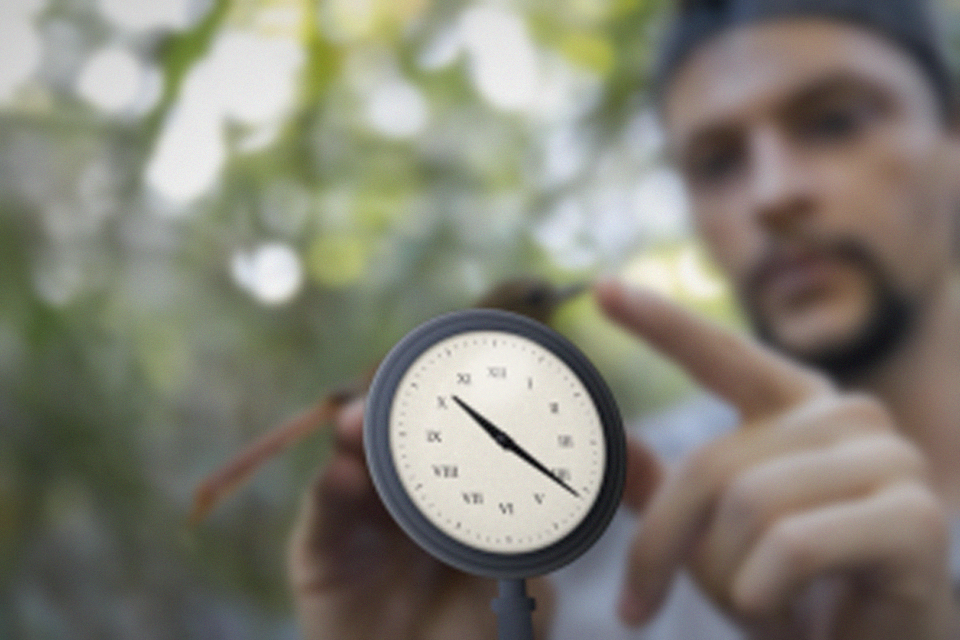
{"hour": 10, "minute": 21}
